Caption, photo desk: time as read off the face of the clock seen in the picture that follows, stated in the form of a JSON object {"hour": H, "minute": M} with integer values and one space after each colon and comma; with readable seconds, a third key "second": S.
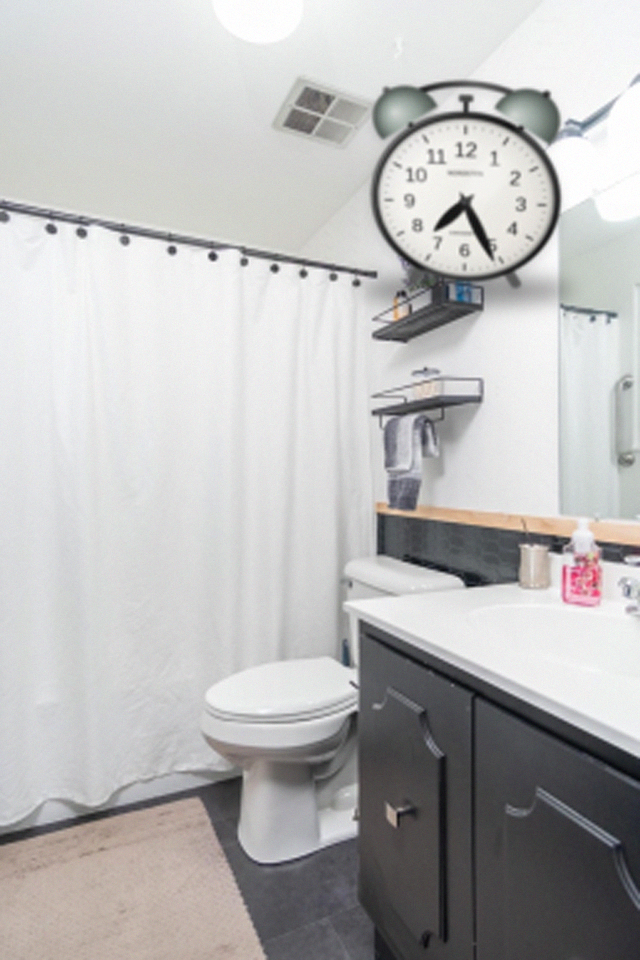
{"hour": 7, "minute": 26}
